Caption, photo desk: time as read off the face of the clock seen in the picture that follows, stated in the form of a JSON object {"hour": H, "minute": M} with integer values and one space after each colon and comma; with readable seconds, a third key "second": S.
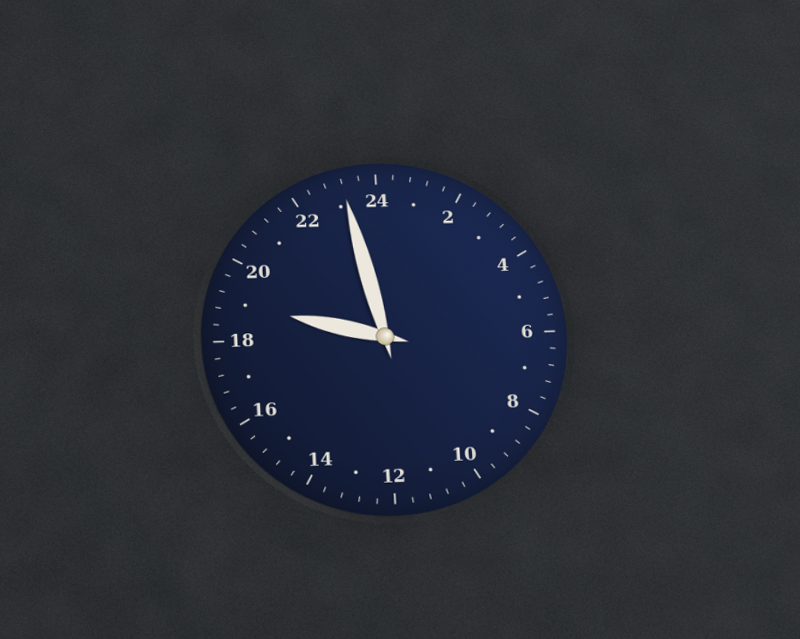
{"hour": 18, "minute": 58}
